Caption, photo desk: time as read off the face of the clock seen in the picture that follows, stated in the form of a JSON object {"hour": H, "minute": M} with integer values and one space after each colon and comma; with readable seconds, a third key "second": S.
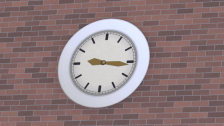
{"hour": 9, "minute": 16}
